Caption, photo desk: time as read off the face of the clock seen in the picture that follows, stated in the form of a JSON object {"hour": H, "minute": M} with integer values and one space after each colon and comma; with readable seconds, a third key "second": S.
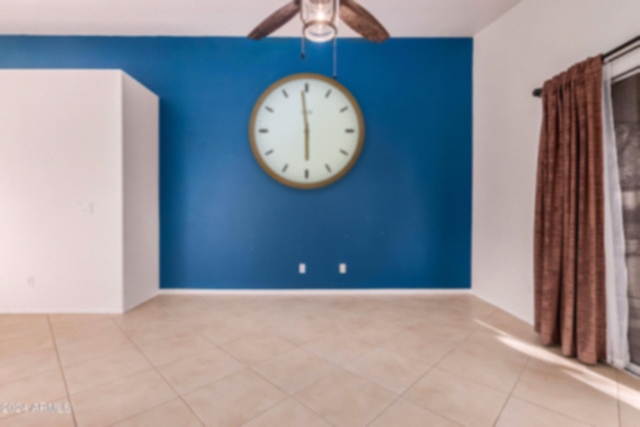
{"hour": 5, "minute": 59}
